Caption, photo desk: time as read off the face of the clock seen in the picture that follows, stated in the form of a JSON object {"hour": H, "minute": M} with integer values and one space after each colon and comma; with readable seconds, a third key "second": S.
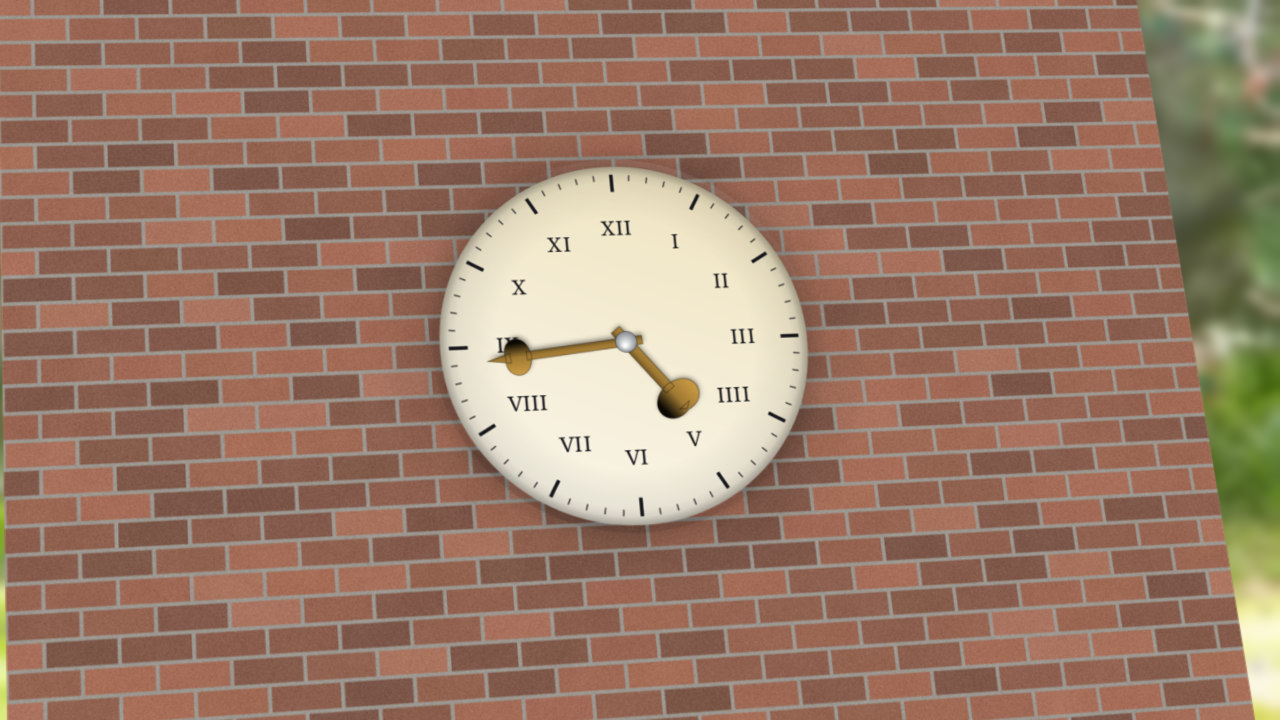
{"hour": 4, "minute": 44}
